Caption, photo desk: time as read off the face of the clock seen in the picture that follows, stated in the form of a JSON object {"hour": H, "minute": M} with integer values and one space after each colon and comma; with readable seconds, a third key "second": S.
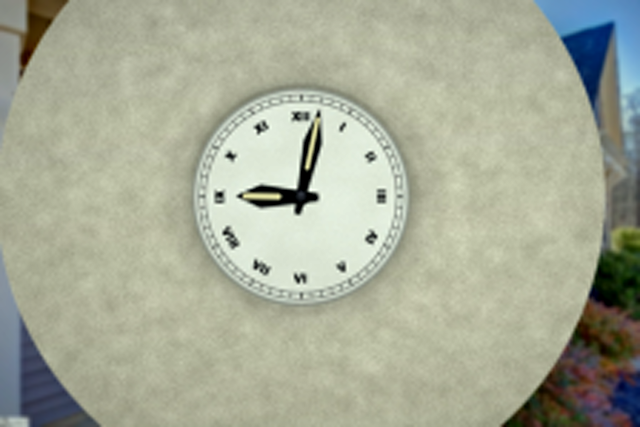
{"hour": 9, "minute": 2}
